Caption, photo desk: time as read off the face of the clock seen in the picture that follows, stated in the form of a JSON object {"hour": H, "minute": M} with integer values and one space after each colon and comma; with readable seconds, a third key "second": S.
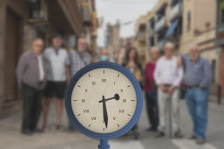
{"hour": 2, "minute": 29}
